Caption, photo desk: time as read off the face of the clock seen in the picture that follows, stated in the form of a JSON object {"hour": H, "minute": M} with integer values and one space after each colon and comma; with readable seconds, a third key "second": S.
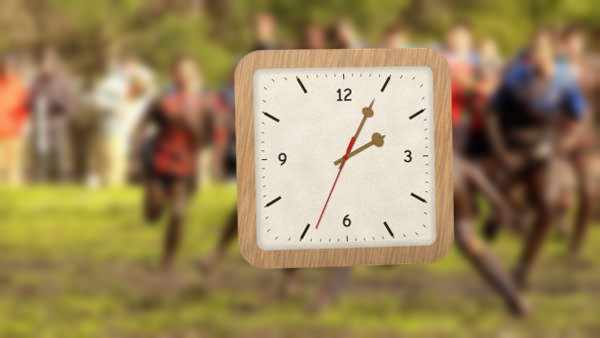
{"hour": 2, "minute": 4, "second": 34}
